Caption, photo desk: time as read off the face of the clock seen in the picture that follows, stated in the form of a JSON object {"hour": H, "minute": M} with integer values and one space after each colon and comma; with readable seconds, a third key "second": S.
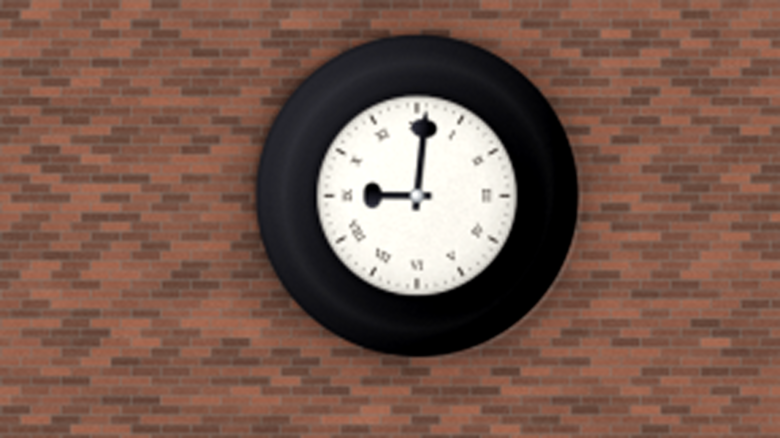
{"hour": 9, "minute": 1}
